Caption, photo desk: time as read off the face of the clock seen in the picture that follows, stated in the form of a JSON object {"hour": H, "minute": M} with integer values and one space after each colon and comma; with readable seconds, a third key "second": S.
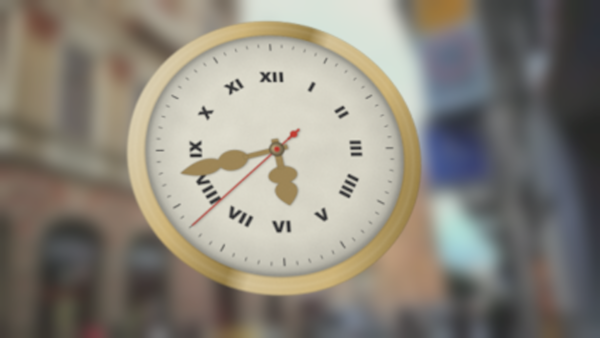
{"hour": 5, "minute": 42, "second": 38}
